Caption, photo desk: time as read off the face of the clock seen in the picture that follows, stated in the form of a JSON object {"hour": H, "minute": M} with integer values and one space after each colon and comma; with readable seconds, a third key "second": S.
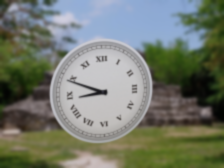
{"hour": 8, "minute": 49}
